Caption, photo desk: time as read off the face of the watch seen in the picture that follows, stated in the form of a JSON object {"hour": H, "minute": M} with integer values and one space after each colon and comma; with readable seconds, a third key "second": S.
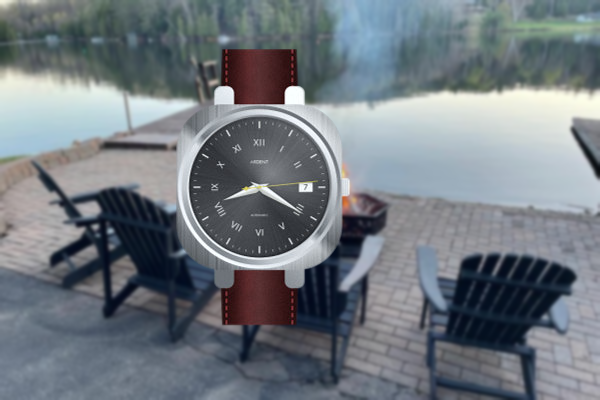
{"hour": 8, "minute": 20, "second": 14}
